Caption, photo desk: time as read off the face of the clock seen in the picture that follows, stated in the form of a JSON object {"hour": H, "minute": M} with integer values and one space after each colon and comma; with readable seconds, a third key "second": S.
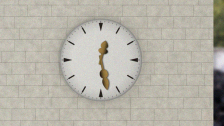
{"hour": 12, "minute": 28}
